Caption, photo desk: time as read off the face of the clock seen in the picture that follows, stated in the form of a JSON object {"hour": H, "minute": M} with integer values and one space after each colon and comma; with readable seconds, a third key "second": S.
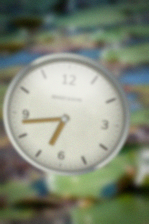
{"hour": 6, "minute": 43}
